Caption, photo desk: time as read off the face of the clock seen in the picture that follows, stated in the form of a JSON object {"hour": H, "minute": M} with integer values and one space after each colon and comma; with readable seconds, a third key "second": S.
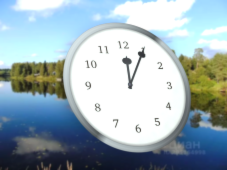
{"hour": 12, "minute": 5}
